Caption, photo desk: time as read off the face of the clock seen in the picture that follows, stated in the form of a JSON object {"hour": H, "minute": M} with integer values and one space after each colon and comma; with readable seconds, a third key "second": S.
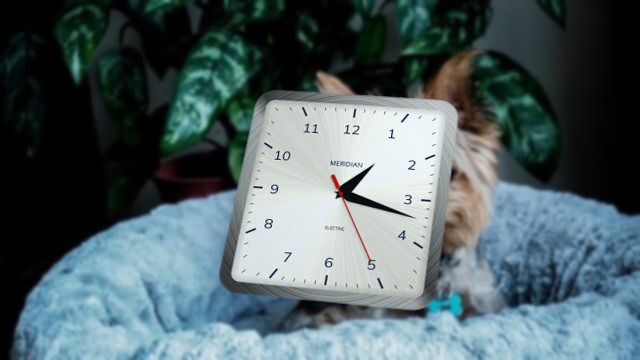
{"hour": 1, "minute": 17, "second": 25}
